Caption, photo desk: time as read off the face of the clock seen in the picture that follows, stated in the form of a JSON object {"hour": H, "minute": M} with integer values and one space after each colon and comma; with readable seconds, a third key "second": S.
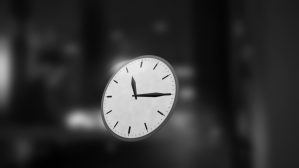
{"hour": 11, "minute": 15}
